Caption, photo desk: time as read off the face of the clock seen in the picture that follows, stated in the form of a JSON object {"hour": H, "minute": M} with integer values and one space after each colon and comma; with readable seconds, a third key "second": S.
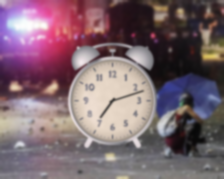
{"hour": 7, "minute": 12}
